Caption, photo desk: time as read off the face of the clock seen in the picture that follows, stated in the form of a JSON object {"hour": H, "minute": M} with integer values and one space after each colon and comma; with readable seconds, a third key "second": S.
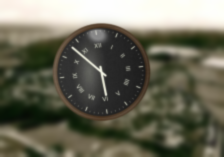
{"hour": 5, "minute": 53}
